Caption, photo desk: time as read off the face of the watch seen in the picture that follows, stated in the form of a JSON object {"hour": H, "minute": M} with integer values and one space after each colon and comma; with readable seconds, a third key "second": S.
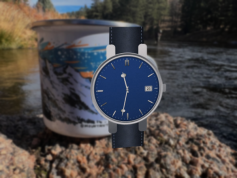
{"hour": 11, "minute": 32}
